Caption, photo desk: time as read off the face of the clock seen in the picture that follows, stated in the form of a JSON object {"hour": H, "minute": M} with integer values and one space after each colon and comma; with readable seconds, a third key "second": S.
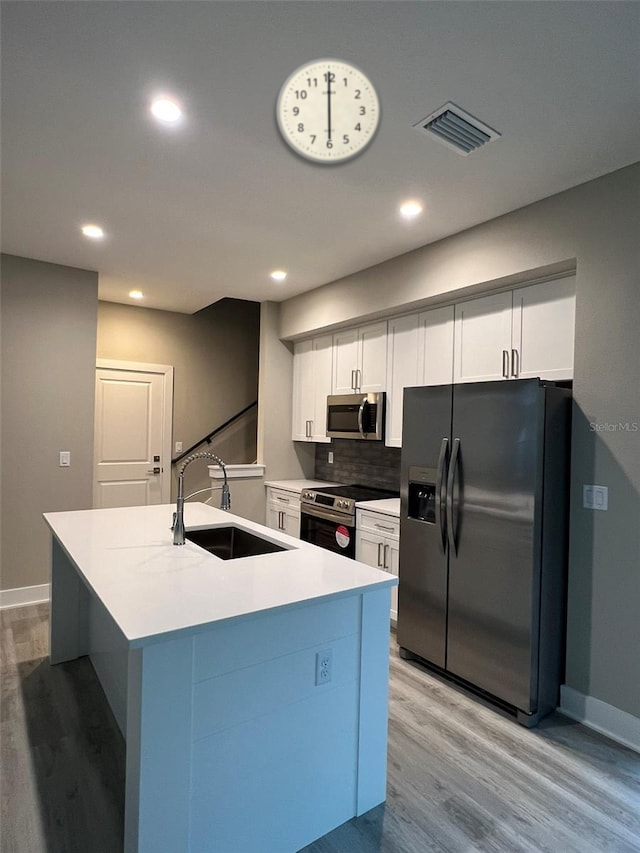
{"hour": 6, "minute": 0}
